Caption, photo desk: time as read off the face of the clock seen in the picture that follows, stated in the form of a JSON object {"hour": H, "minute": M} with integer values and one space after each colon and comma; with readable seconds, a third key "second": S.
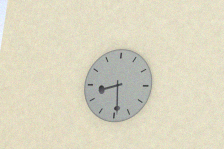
{"hour": 8, "minute": 29}
